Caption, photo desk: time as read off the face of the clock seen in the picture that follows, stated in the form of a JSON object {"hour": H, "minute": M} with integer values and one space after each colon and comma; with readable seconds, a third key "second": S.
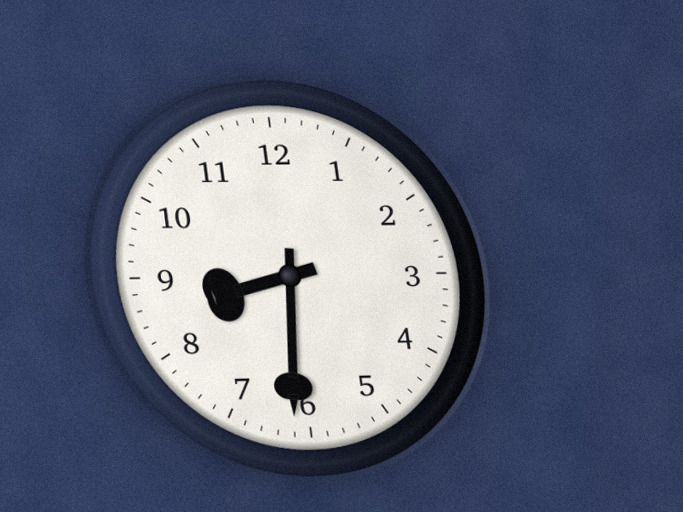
{"hour": 8, "minute": 31}
